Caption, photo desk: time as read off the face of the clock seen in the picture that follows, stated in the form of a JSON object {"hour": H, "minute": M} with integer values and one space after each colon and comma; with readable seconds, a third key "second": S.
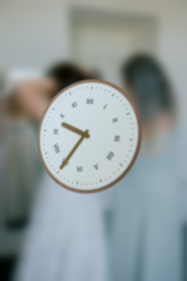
{"hour": 9, "minute": 35}
